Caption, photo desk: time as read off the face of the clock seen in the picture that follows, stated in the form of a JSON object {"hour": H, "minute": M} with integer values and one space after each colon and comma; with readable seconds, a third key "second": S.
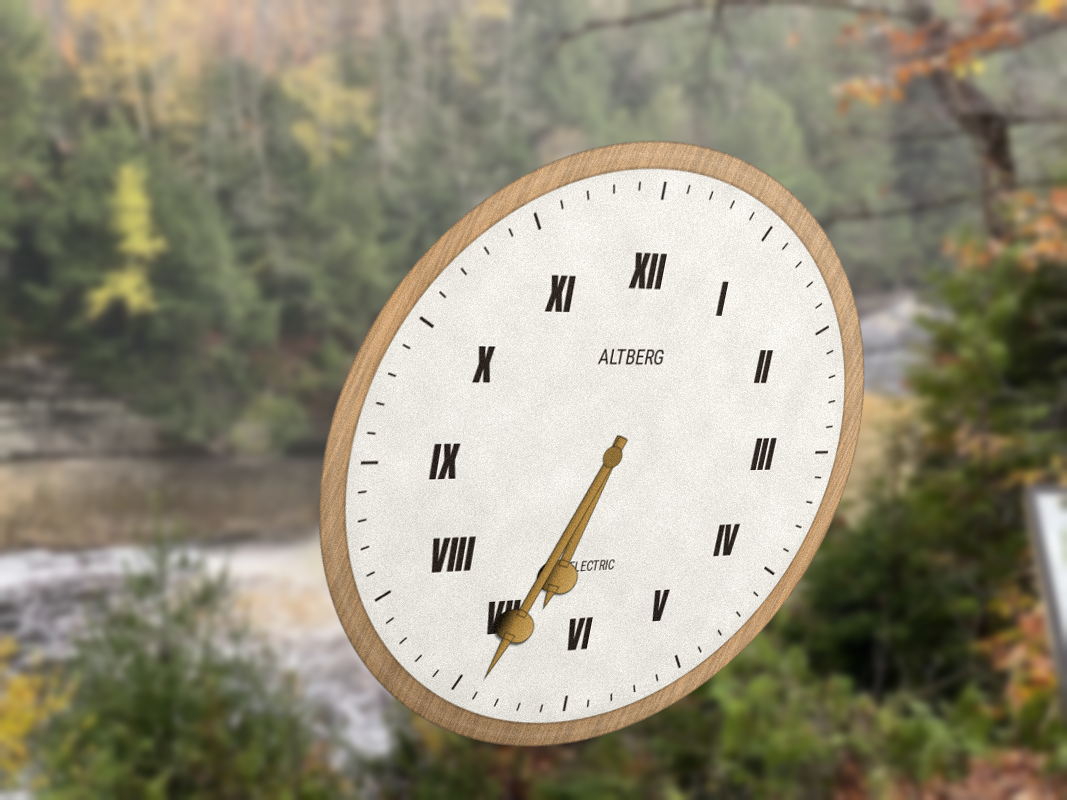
{"hour": 6, "minute": 34}
